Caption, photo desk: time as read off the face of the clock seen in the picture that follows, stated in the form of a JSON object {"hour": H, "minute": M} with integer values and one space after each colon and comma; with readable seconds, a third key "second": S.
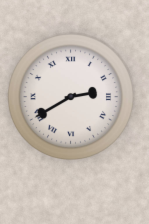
{"hour": 2, "minute": 40}
